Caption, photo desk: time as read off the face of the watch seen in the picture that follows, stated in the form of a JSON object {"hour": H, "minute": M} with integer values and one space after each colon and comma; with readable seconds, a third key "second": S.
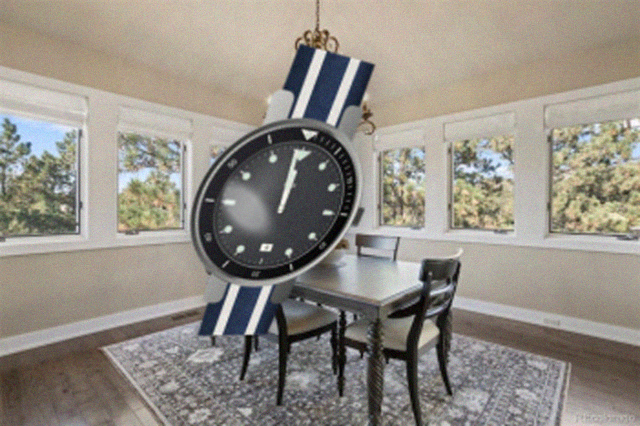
{"hour": 11, "minute": 59}
